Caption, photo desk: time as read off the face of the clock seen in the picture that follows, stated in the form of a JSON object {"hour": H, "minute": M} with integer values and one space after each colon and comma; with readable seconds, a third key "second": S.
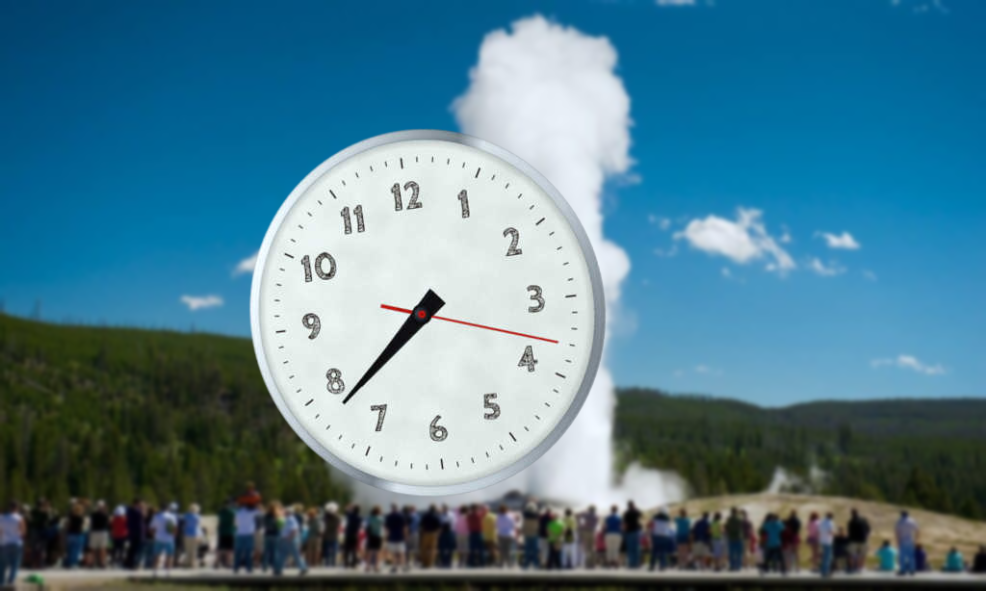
{"hour": 7, "minute": 38, "second": 18}
